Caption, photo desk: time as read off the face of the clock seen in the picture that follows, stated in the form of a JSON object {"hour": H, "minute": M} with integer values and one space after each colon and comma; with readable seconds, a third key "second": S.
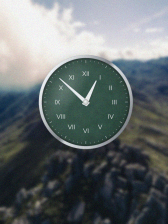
{"hour": 12, "minute": 52}
